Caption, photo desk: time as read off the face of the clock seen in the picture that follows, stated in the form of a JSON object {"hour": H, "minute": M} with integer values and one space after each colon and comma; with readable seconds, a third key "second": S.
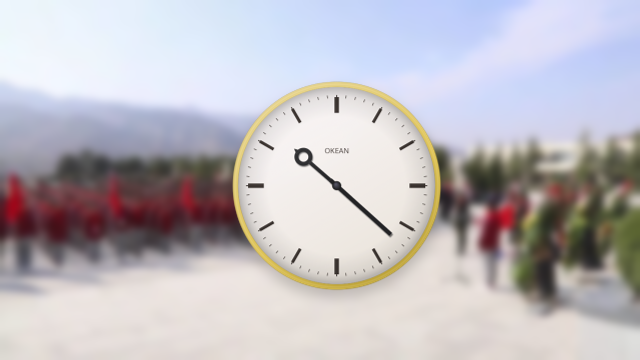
{"hour": 10, "minute": 22}
